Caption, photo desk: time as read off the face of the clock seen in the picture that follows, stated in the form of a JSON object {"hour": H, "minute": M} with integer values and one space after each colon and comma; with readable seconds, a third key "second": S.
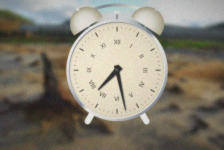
{"hour": 7, "minute": 28}
